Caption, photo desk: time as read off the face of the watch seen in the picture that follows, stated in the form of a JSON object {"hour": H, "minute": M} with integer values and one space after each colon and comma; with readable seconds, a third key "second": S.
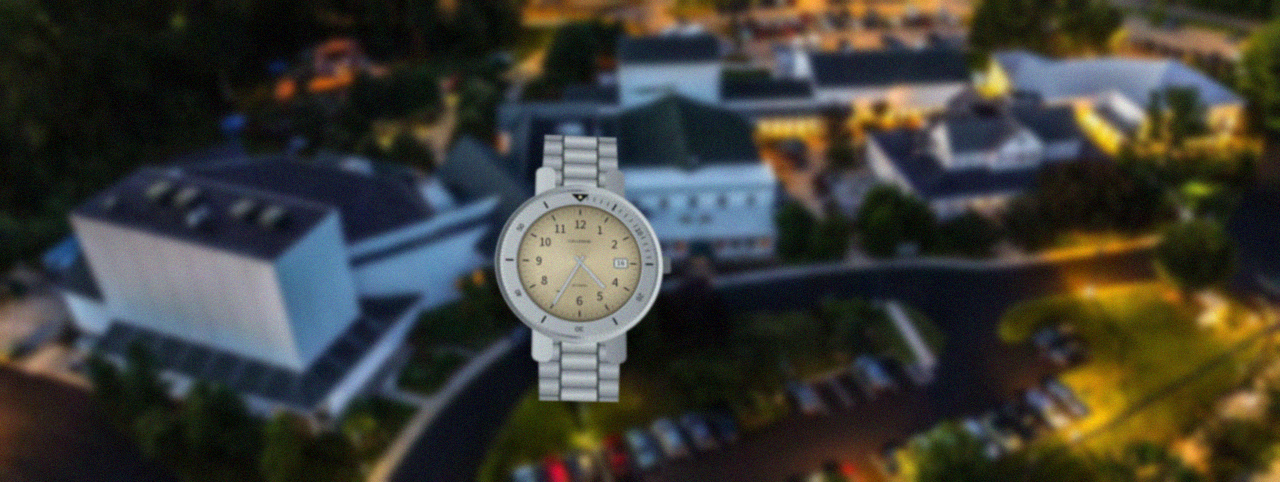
{"hour": 4, "minute": 35}
